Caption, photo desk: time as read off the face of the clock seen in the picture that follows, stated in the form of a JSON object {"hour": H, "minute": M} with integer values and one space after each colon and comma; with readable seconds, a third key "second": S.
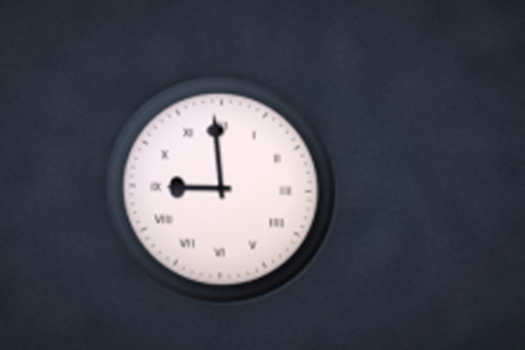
{"hour": 8, "minute": 59}
